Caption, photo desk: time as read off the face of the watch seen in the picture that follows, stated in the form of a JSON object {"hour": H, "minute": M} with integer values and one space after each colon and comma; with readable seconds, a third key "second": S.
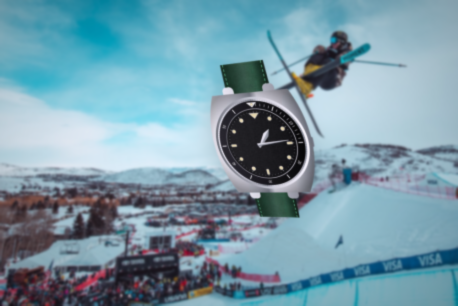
{"hour": 1, "minute": 14}
